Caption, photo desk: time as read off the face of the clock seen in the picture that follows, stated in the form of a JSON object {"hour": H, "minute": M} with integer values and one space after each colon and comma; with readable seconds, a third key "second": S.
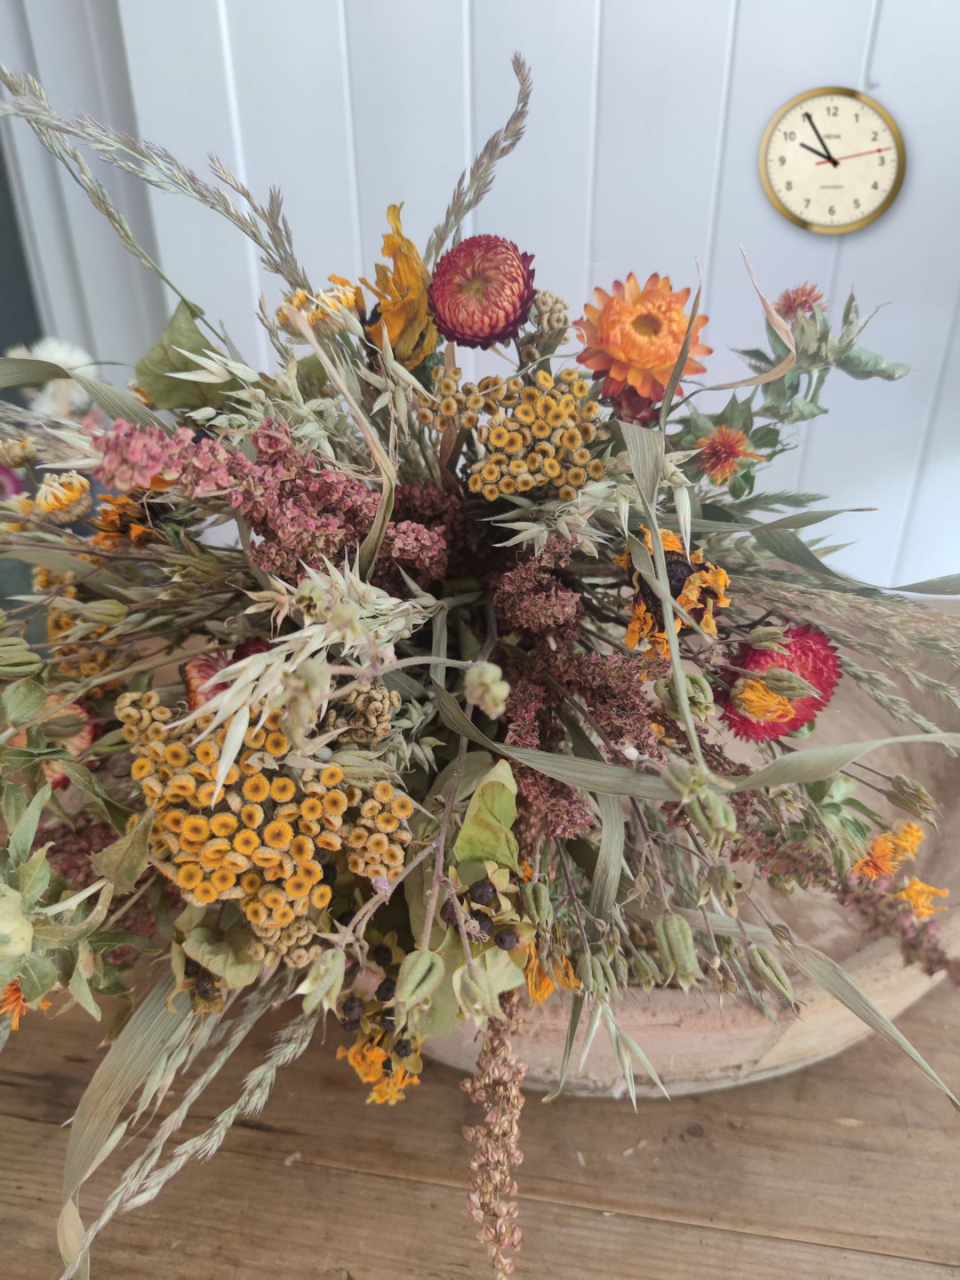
{"hour": 9, "minute": 55, "second": 13}
